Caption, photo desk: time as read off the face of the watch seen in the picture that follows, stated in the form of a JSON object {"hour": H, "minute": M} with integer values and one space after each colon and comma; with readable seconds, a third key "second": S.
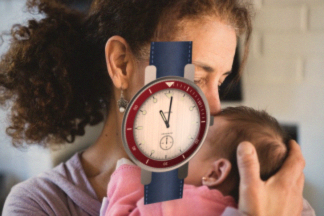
{"hour": 11, "minute": 1}
